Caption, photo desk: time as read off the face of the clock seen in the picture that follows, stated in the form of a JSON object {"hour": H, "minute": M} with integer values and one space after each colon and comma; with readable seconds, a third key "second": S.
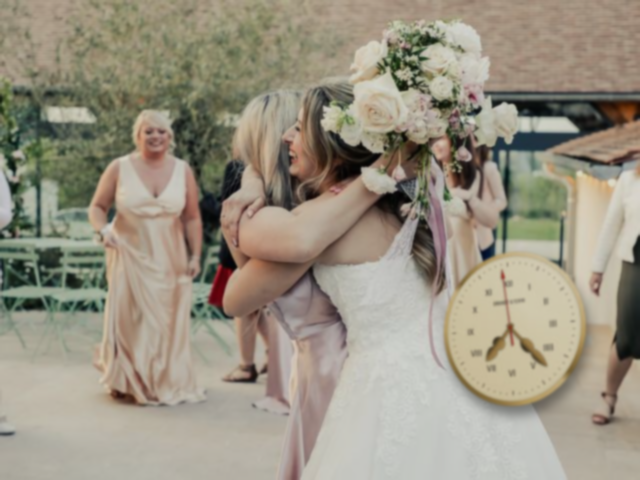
{"hour": 7, "minute": 22, "second": 59}
